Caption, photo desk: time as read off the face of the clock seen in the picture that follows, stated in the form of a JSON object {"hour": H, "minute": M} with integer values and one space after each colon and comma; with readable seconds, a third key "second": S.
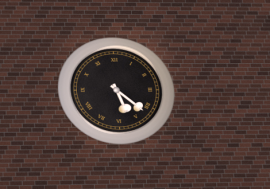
{"hour": 5, "minute": 22}
